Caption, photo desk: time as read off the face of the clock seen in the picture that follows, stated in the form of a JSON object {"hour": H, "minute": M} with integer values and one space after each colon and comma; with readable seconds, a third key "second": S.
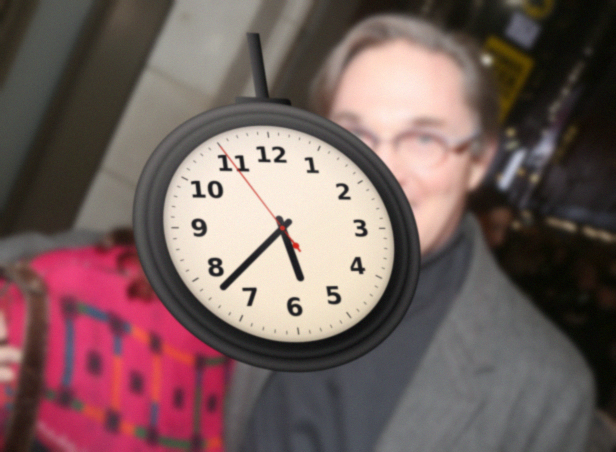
{"hour": 5, "minute": 37, "second": 55}
